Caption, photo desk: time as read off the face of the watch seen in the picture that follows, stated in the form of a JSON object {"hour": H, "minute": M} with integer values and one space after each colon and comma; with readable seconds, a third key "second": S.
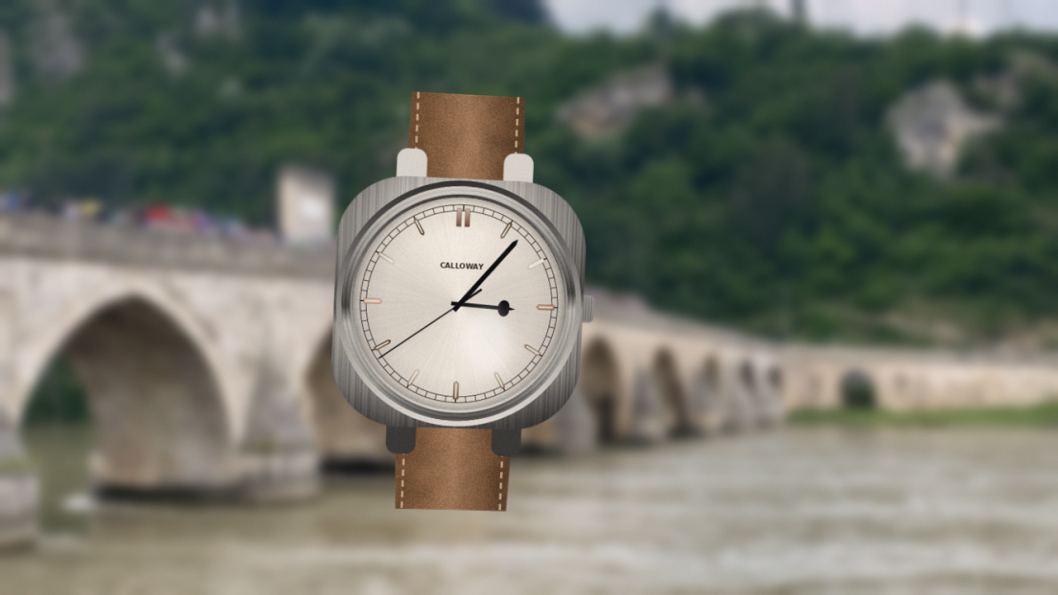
{"hour": 3, "minute": 6, "second": 39}
